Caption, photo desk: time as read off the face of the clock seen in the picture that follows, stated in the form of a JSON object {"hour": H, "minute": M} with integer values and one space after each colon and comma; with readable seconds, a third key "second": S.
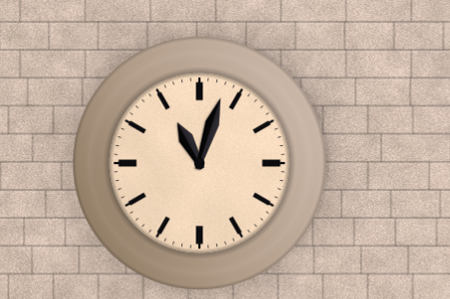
{"hour": 11, "minute": 3}
